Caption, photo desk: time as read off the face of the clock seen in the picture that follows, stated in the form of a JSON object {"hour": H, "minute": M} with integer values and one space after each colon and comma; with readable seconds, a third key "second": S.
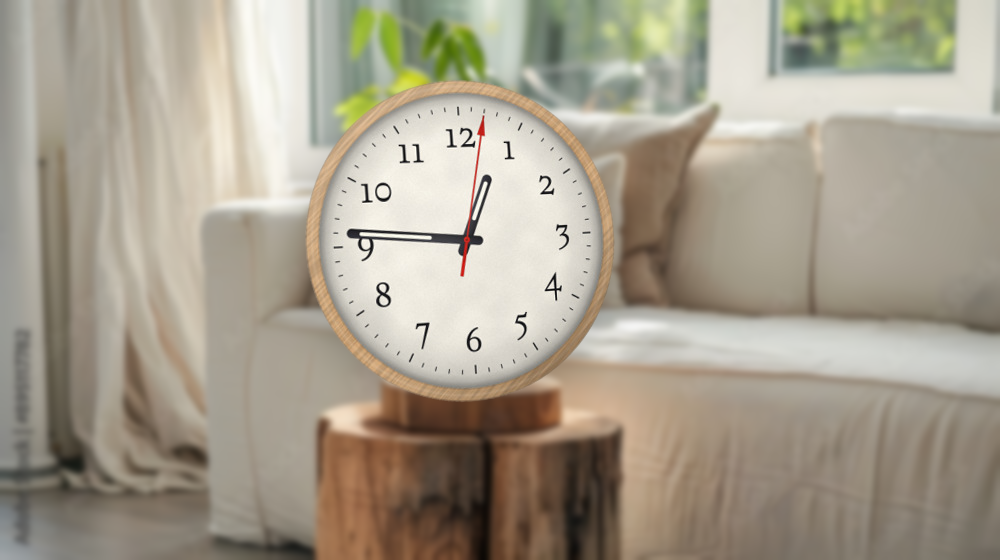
{"hour": 12, "minute": 46, "second": 2}
